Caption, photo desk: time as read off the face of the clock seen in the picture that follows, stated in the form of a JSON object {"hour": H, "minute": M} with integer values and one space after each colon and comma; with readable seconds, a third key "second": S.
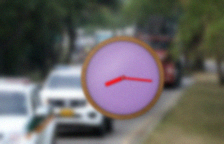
{"hour": 8, "minute": 16}
